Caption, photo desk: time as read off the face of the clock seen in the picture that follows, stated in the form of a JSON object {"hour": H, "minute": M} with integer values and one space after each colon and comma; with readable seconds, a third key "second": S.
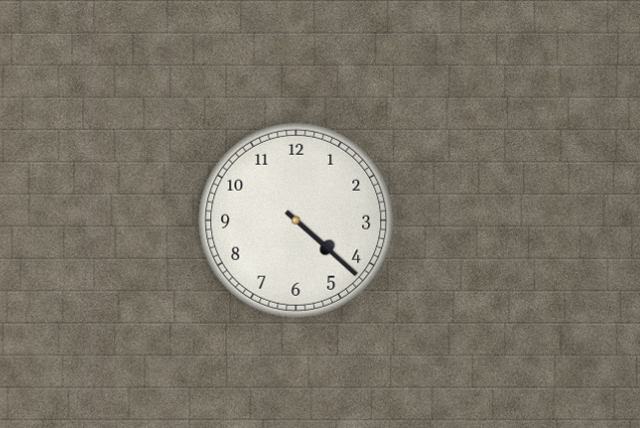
{"hour": 4, "minute": 22}
